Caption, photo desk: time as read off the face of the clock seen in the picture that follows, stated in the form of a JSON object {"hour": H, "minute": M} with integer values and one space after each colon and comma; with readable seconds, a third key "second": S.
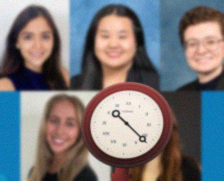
{"hour": 10, "minute": 22}
